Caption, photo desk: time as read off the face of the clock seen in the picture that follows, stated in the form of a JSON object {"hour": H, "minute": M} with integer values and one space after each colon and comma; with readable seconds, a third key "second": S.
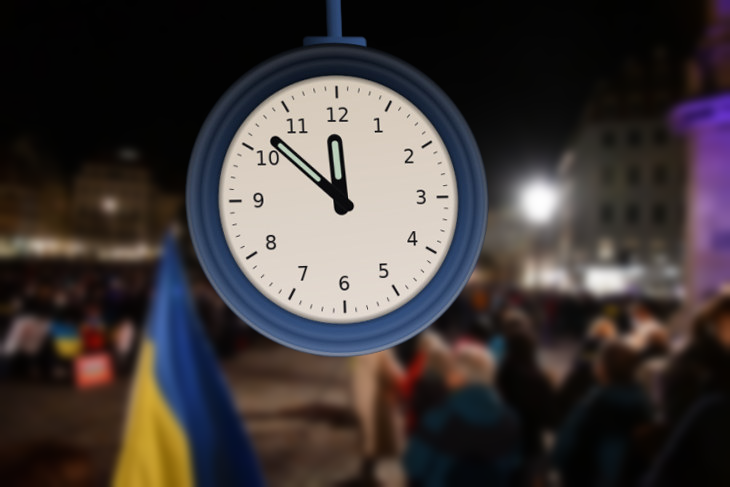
{"hour": 11, "minute": 52}
